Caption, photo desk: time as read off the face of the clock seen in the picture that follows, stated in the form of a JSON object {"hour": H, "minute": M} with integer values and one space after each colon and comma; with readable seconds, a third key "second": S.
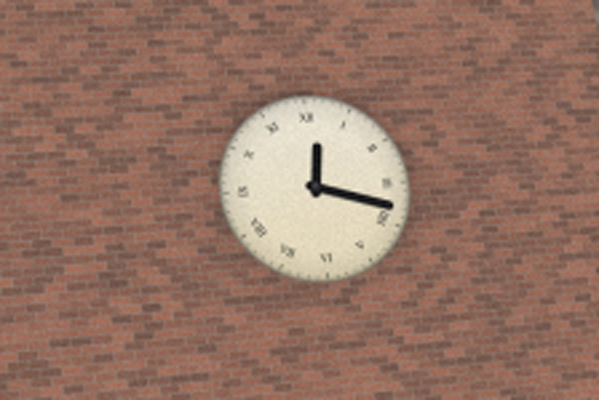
{"hour": 12, "minute": 18}
